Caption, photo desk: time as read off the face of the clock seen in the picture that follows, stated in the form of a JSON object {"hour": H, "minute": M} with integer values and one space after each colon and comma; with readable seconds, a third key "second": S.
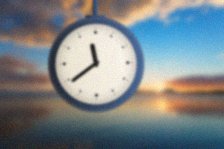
{"hour": 11, "minute": 39}
